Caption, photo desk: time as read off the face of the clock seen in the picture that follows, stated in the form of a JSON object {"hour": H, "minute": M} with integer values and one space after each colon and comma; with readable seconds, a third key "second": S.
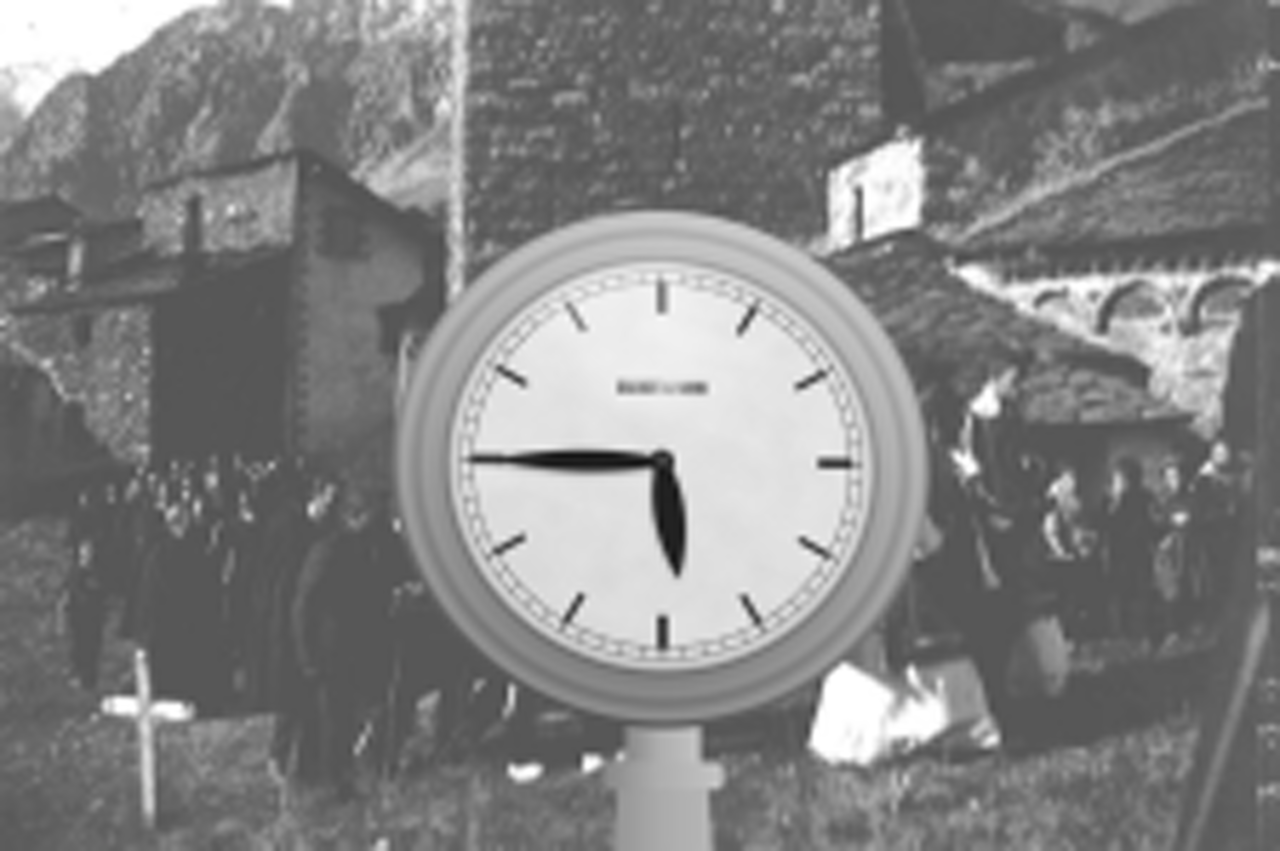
{"hour": 5, "minute": 45}
